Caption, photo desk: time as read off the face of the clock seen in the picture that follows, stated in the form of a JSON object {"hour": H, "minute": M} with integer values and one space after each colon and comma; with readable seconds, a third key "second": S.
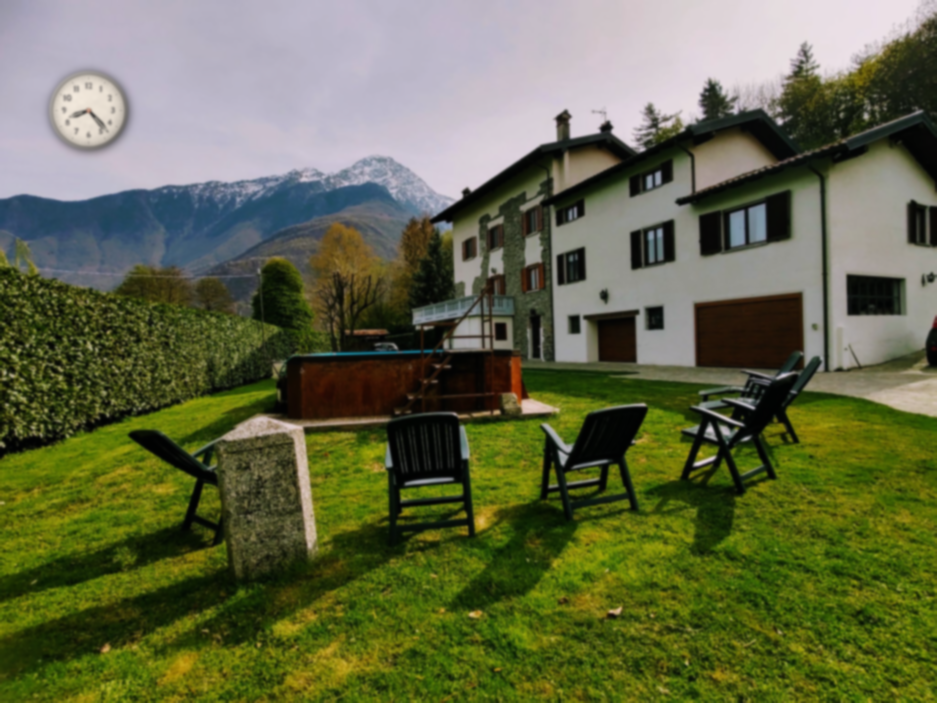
{"hour": 8, "minute": 23}
